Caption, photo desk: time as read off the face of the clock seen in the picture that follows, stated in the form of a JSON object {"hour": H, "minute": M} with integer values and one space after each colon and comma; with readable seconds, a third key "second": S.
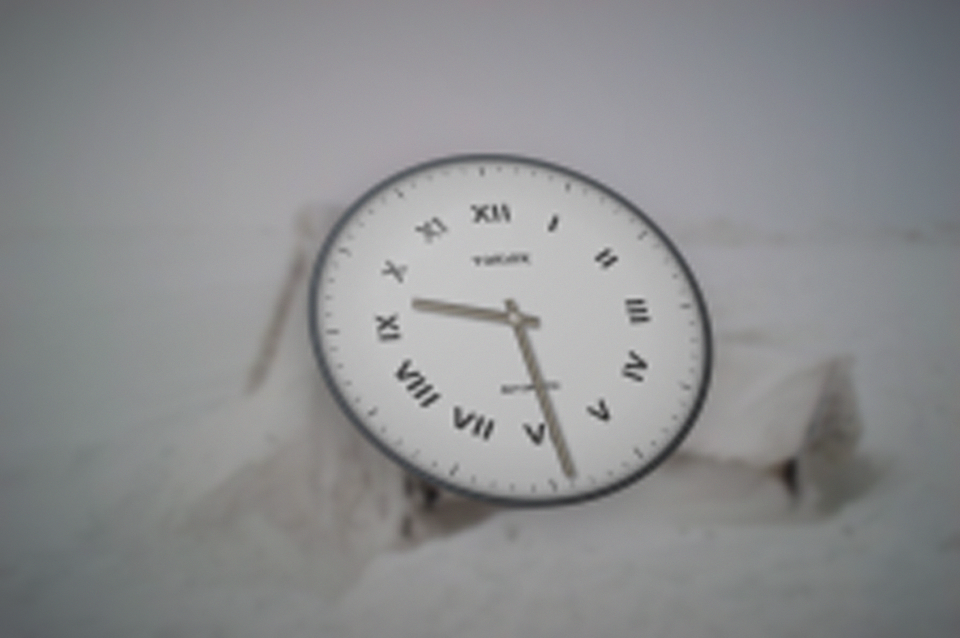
{"hour": 9, "minute": 29}
